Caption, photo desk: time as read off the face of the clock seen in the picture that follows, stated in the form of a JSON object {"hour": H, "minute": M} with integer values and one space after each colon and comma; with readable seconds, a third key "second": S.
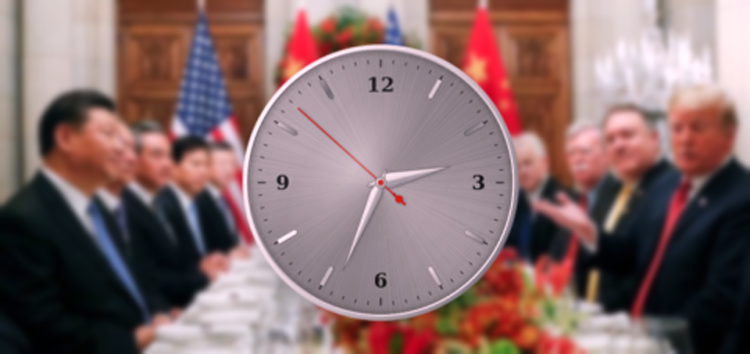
{"hour": 2, "minute": 33, "second": 52}
